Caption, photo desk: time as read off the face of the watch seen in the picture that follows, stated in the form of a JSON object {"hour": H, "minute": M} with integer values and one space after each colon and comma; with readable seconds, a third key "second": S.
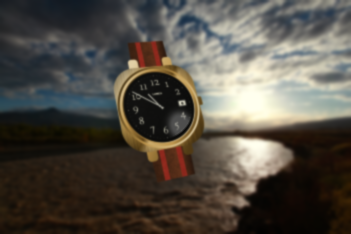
{"hour": 10, "minute": 51}
